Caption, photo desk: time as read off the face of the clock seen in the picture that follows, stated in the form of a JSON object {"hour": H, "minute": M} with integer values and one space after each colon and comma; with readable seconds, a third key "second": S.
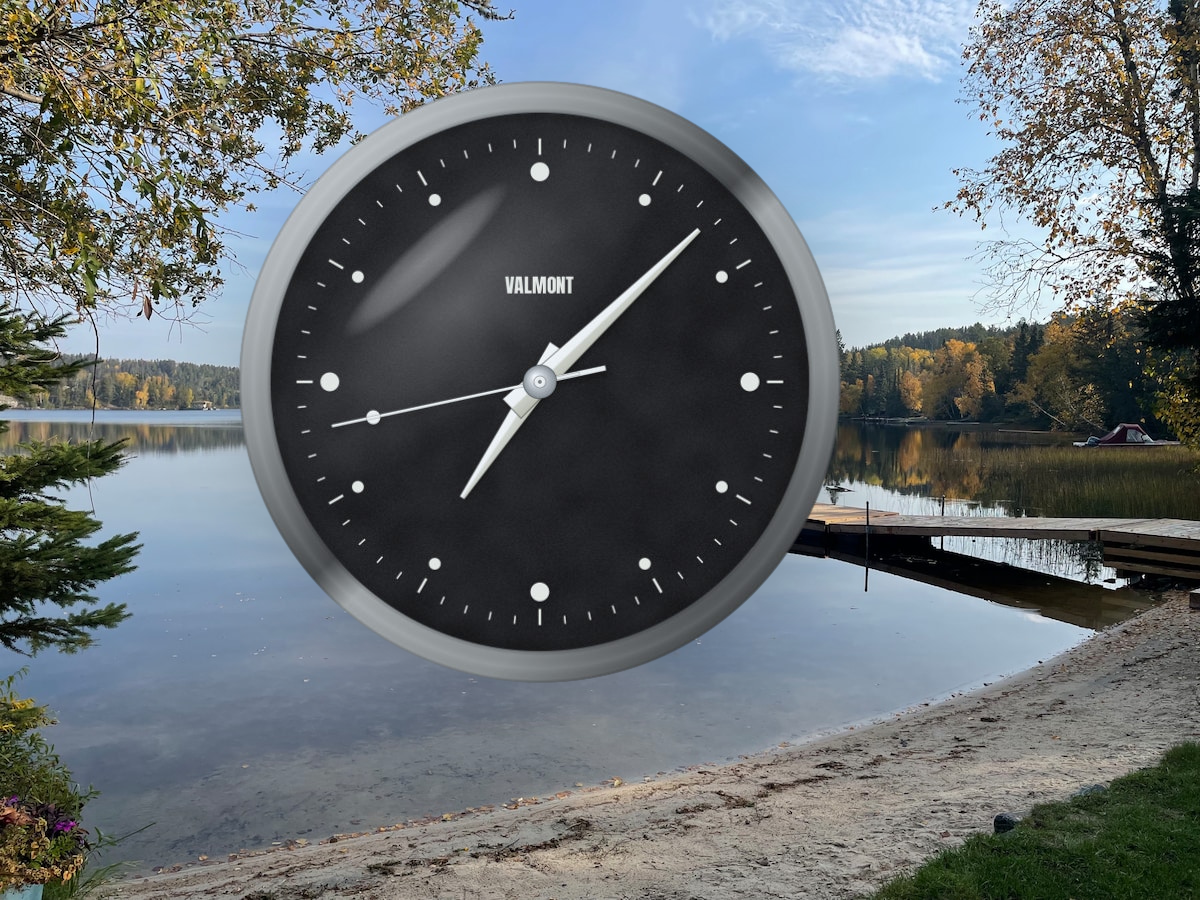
{"hour": 7, "minute": 7, "second": 43}
